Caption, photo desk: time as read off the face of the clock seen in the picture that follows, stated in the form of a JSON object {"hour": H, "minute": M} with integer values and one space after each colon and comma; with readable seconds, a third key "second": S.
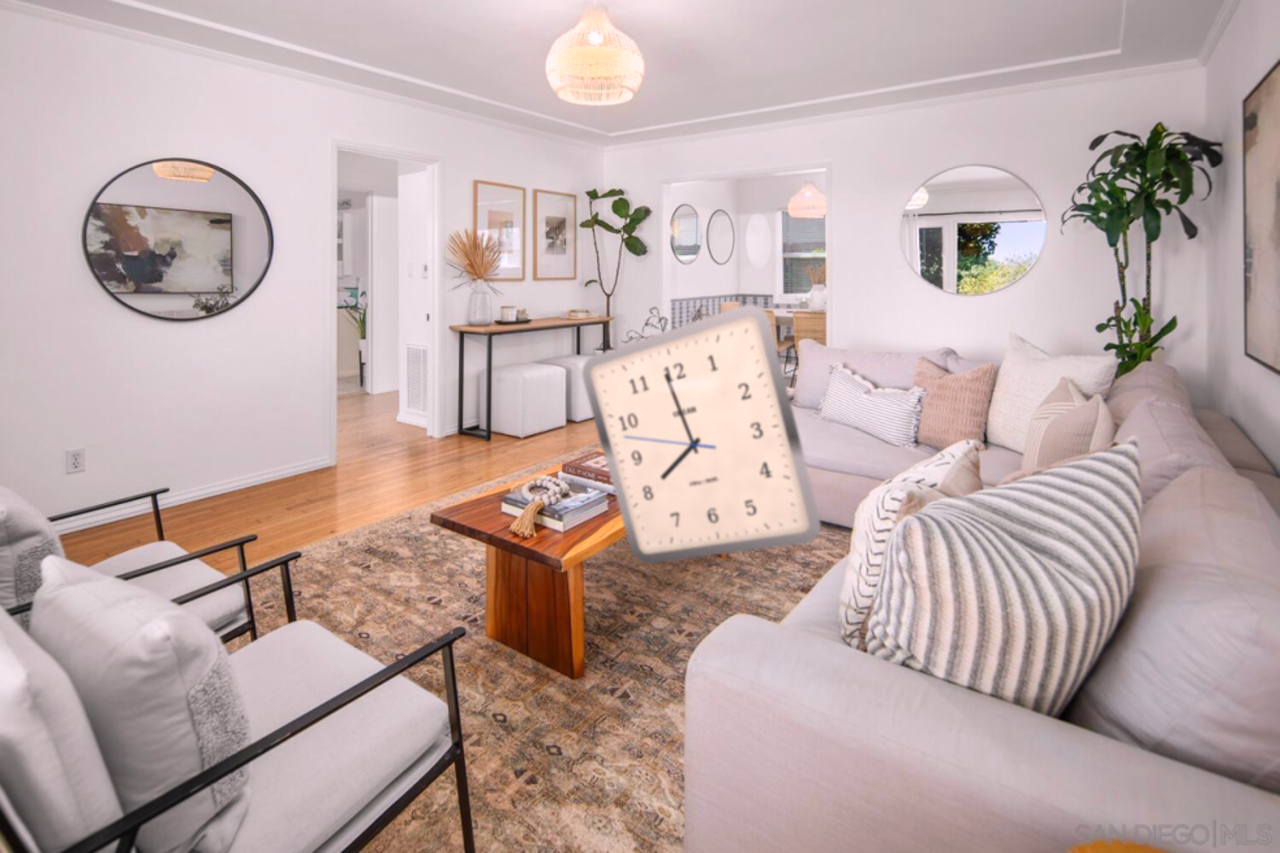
{"hour": 7, "minute": 58, "second": 48}
